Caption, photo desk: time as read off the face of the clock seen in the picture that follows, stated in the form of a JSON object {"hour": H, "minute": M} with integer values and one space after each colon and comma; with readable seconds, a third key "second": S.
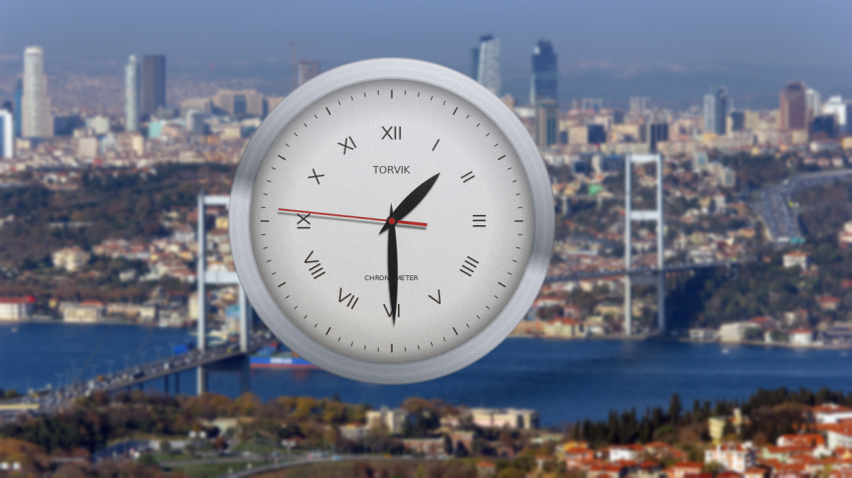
{"hour": 1, "minute": 29, "second": 46}
